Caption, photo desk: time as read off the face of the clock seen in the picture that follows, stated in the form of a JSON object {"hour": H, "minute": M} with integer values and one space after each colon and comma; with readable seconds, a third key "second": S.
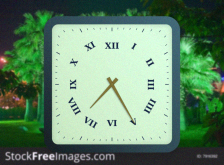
{"hour": 7, "minute": 25}
